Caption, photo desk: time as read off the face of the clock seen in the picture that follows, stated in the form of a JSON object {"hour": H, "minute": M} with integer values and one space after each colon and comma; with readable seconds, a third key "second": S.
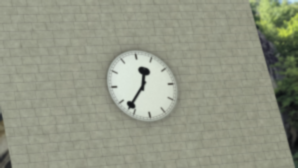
{"hour": 12, "minute": 37}
